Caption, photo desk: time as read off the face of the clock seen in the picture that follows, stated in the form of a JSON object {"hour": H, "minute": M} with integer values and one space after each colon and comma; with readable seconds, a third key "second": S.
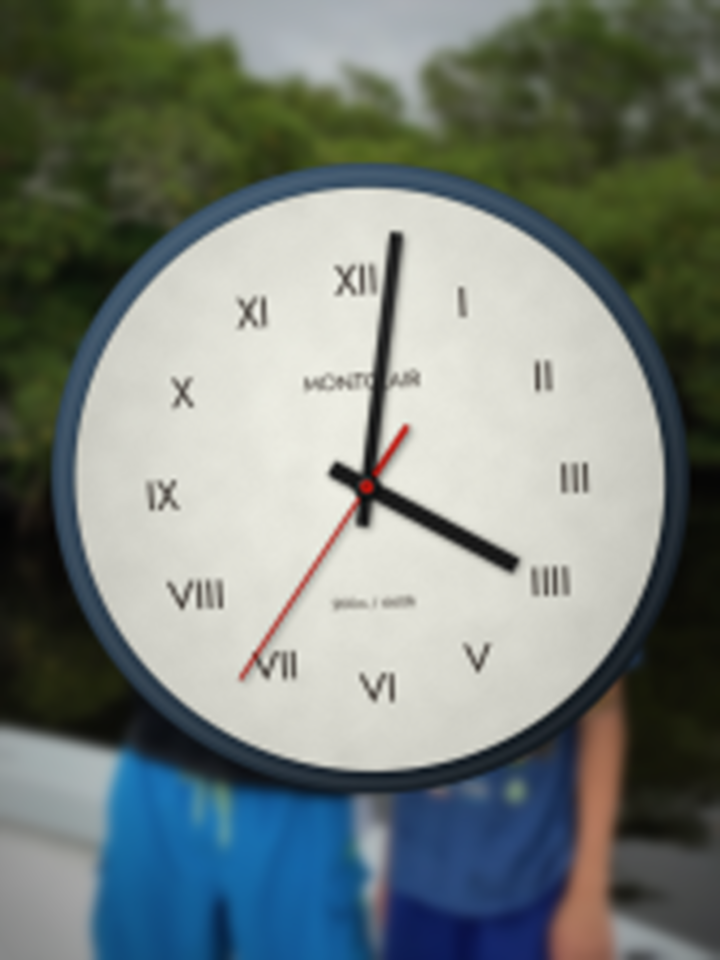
{"hour": 4, "minute": 1, "second": 36}
